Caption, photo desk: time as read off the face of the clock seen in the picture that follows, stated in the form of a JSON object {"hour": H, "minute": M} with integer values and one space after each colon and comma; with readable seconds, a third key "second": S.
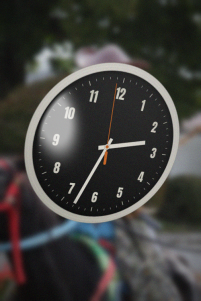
{"hour": 2, "minute": 32, "second": 59}
